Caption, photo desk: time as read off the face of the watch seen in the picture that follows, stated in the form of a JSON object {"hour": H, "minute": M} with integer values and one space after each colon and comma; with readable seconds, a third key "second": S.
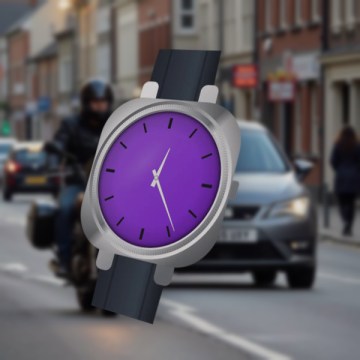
{"hour": 12, "minute": 24}
